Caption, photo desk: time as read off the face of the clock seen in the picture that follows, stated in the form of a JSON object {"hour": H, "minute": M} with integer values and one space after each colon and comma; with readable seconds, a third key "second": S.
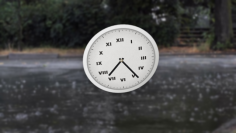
{"hour": 7, "minute": 24}
